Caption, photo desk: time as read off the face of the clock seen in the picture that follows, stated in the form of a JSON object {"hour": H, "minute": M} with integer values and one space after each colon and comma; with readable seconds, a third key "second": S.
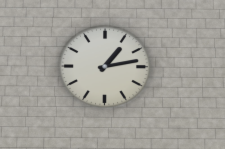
{"hour": 1, "minute": 13}
